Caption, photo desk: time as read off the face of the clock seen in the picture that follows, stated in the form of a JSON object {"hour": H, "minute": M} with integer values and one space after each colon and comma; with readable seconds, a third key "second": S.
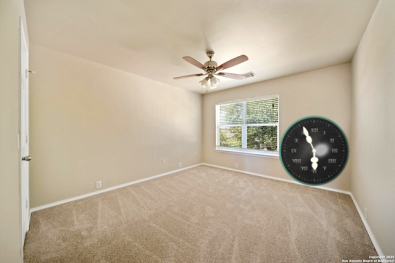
{"hour": 5, "minute": 56}
